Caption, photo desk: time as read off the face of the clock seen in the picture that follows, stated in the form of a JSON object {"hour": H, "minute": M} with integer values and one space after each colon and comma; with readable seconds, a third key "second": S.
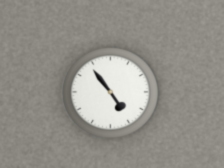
{"hour": 4, "minute": 54}
